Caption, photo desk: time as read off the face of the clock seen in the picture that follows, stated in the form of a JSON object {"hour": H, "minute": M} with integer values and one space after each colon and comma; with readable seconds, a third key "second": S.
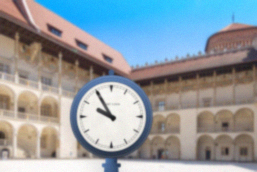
{"hour": 9, "minute": 55}
